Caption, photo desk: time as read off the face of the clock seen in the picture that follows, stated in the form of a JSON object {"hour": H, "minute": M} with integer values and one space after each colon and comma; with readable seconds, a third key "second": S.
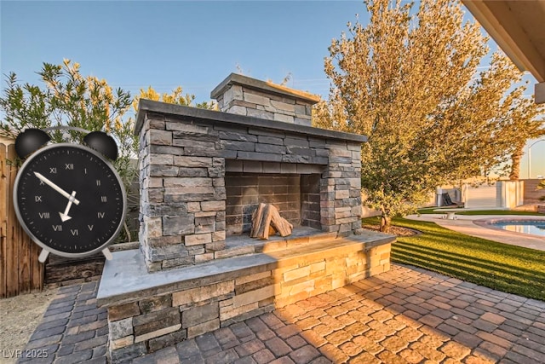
{"hour": 6, "minute": 51}
